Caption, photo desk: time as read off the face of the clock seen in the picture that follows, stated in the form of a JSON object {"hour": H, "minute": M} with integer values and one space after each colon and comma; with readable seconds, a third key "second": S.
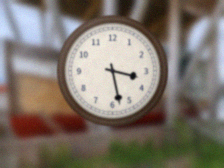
{"hour": 3, "minute": 28}
